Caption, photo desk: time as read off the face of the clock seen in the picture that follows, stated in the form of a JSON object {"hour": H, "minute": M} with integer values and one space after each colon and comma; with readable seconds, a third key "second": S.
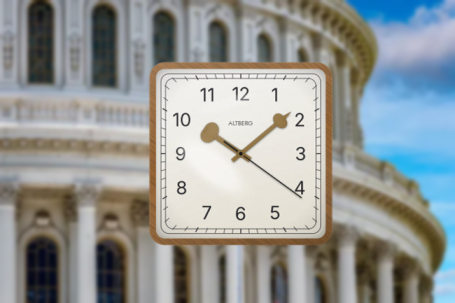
{"hour": 10, "minute": 8, "second": 21}
